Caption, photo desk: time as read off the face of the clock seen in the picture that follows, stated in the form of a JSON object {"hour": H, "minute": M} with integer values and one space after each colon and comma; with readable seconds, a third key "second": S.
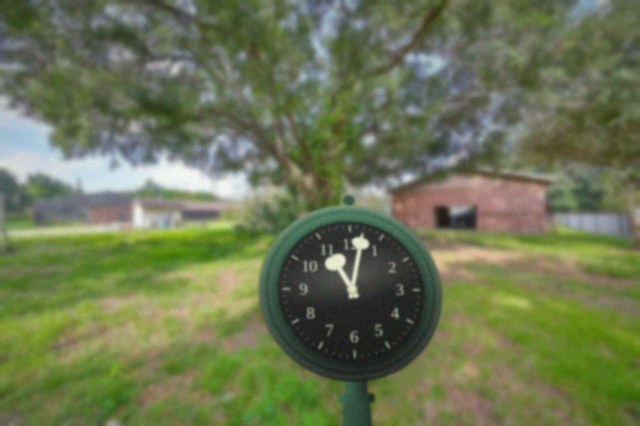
{"hour": 11, "minute": 2}
